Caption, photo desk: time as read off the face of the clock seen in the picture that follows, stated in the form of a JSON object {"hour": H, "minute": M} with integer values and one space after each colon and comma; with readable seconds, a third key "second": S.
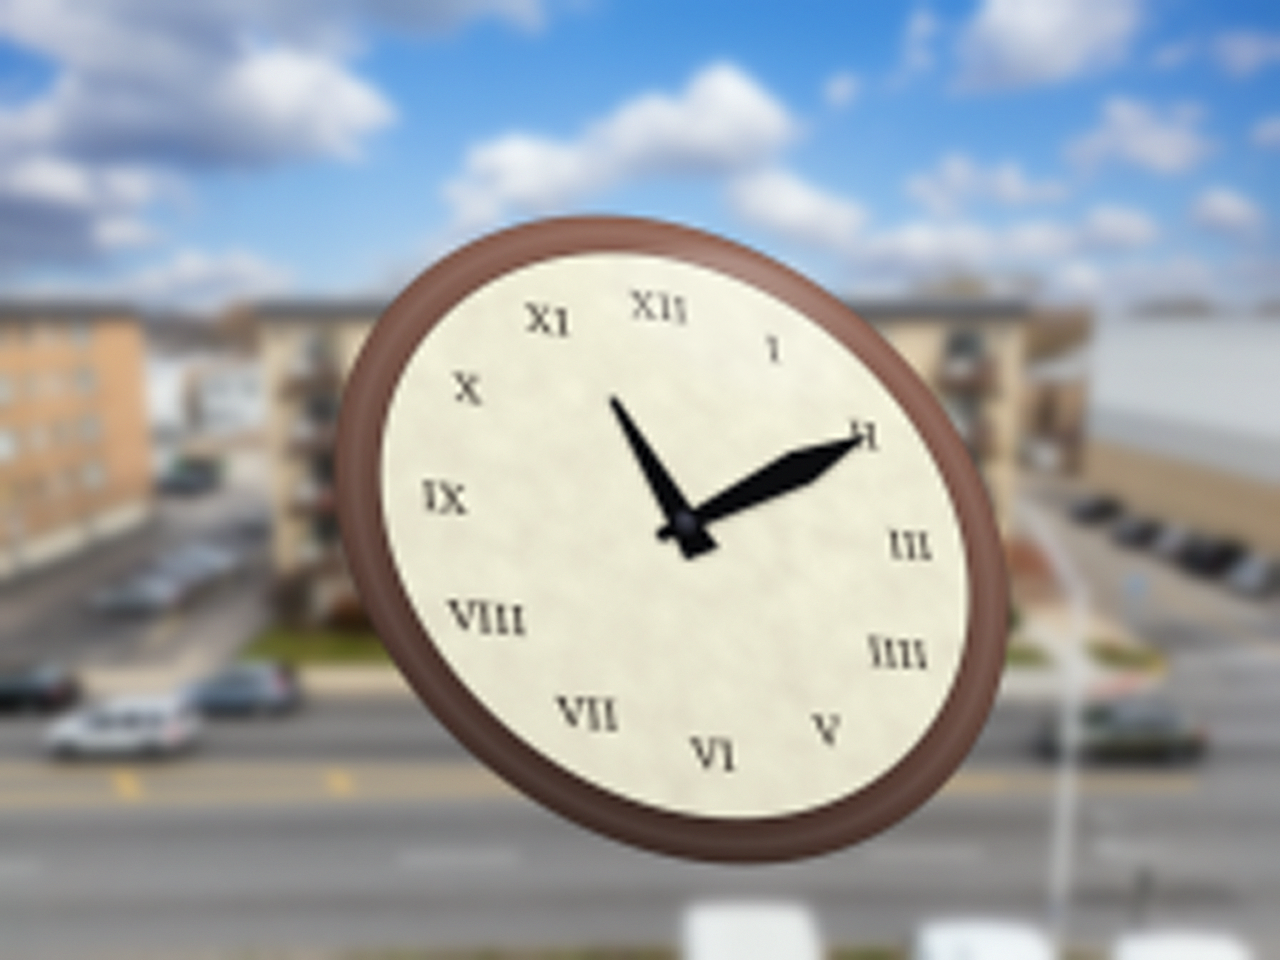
{"hour": 11, "minute": 10}
